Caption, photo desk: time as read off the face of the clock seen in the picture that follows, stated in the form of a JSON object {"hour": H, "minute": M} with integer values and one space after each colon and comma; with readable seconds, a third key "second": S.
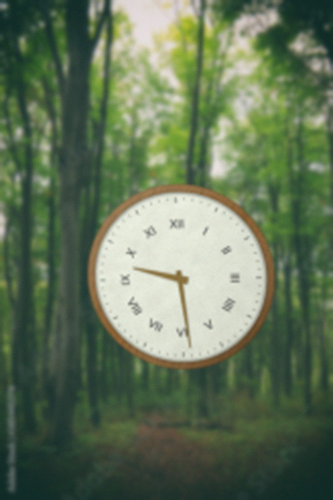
{"hour": 9, "minute": 29}
